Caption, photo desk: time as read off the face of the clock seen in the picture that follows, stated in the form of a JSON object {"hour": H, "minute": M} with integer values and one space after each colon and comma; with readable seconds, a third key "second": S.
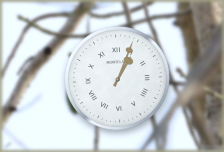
{"hour": 1, "minute": 4}
